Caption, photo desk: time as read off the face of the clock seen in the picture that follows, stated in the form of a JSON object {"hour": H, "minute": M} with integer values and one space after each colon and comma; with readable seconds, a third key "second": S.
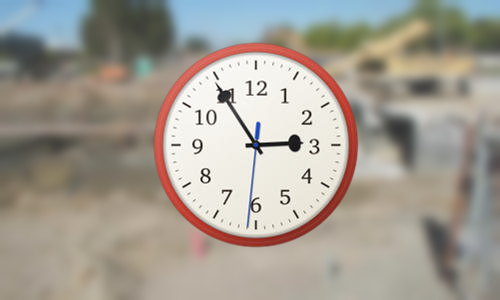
{"hour": 2, "minute": 54, "second": 31}
